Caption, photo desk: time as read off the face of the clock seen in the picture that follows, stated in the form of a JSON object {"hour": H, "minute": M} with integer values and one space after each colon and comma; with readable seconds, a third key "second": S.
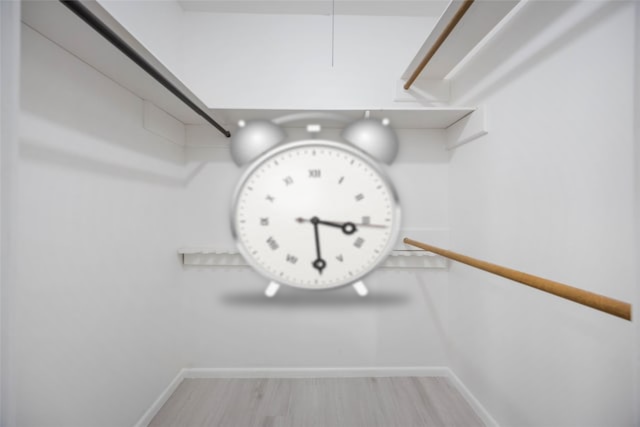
{"hour": 3, "minute": 29, "second": 16}
